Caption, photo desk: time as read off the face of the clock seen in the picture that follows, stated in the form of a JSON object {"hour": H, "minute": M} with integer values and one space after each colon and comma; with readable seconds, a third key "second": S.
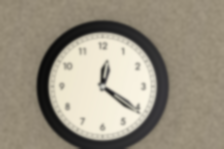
{"hour": 12, "minute": 21}
